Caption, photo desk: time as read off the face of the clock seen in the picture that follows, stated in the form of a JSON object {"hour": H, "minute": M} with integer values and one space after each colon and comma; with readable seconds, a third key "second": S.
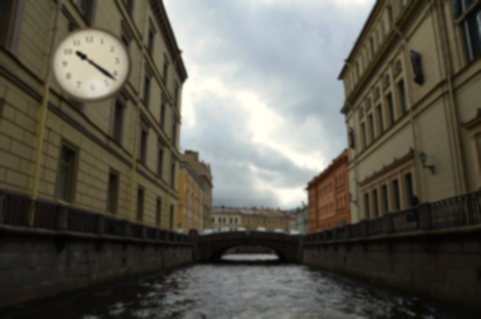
{"hour": 10, "minute": 22}
